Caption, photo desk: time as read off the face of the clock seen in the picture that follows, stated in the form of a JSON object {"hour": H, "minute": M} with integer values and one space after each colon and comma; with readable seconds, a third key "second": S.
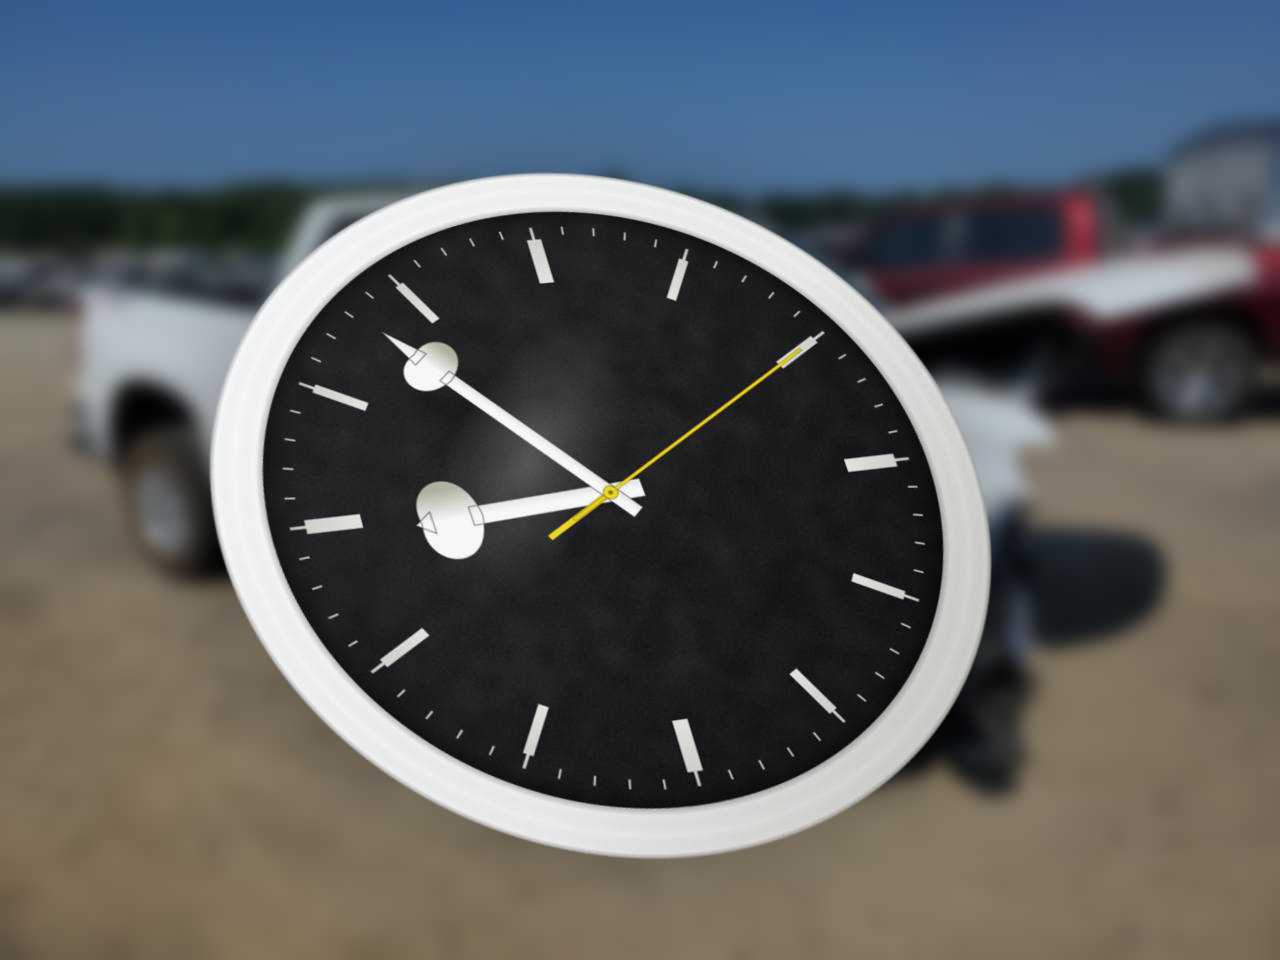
{"hour": 8, "minute": 53, "second": 10}
